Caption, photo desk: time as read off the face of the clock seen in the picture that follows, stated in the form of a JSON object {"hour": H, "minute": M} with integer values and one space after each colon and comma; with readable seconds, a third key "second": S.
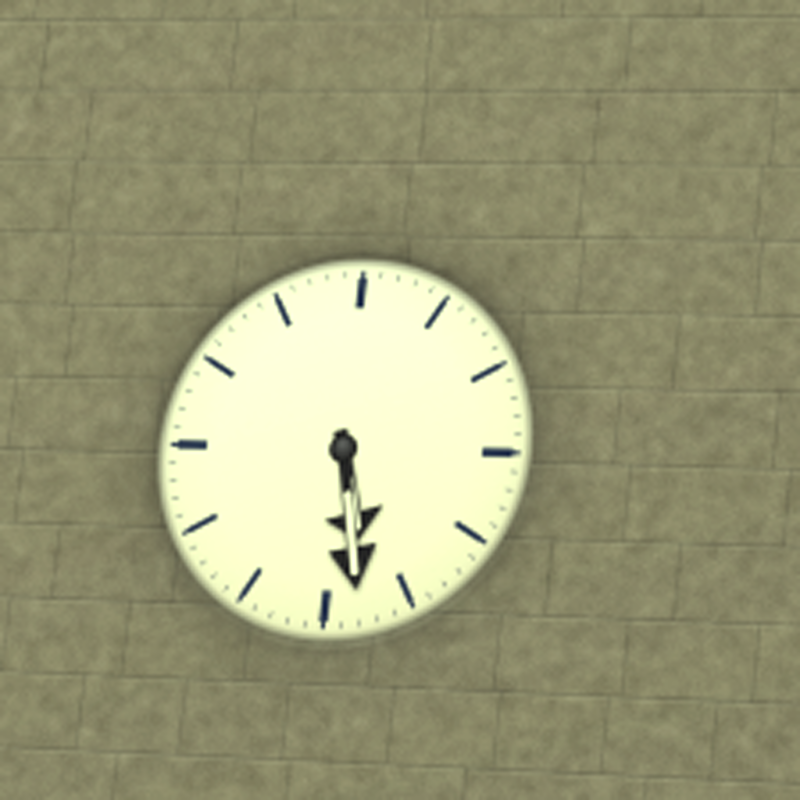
{"hour": 5, "minute": 28}
